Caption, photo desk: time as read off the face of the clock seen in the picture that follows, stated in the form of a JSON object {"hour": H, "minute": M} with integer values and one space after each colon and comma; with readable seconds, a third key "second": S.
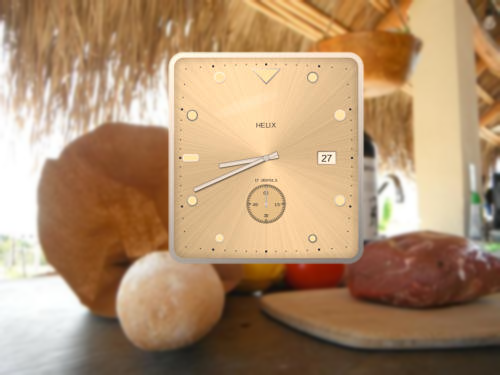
{"hour": 8, "minute": 41}
